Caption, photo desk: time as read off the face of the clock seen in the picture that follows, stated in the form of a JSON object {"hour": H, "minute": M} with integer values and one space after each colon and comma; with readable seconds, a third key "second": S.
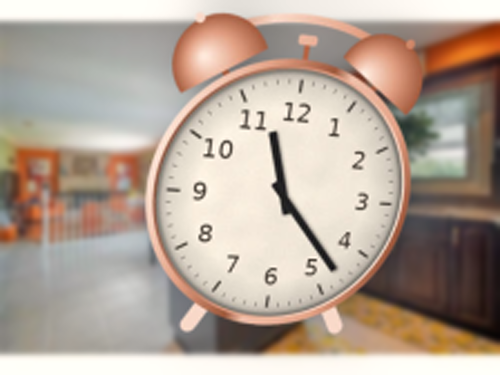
{"hour": 11, "minute": 23}
